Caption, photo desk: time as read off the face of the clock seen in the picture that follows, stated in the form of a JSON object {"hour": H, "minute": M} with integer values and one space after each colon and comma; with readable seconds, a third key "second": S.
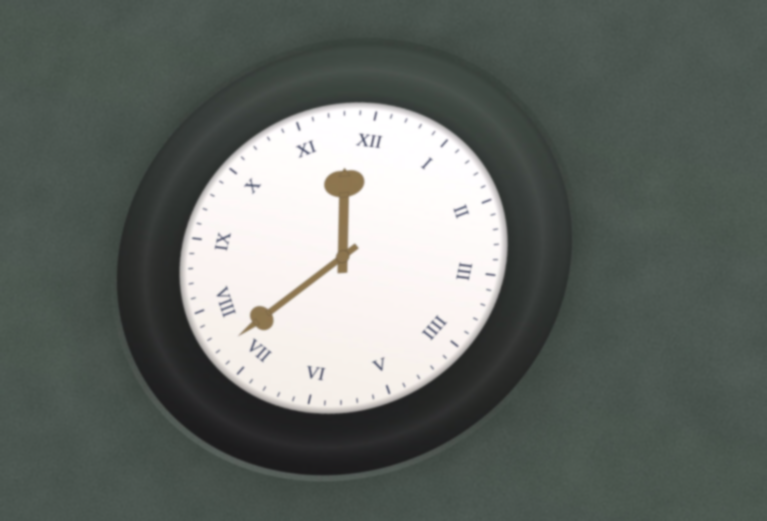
{"hour": 11, "minute": 37}
